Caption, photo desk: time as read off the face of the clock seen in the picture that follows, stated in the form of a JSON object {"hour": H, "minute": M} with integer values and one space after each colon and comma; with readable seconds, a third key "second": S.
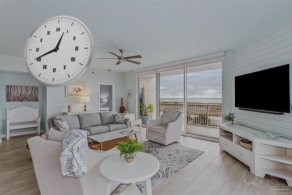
{"hour": 12, "minute": 41}
